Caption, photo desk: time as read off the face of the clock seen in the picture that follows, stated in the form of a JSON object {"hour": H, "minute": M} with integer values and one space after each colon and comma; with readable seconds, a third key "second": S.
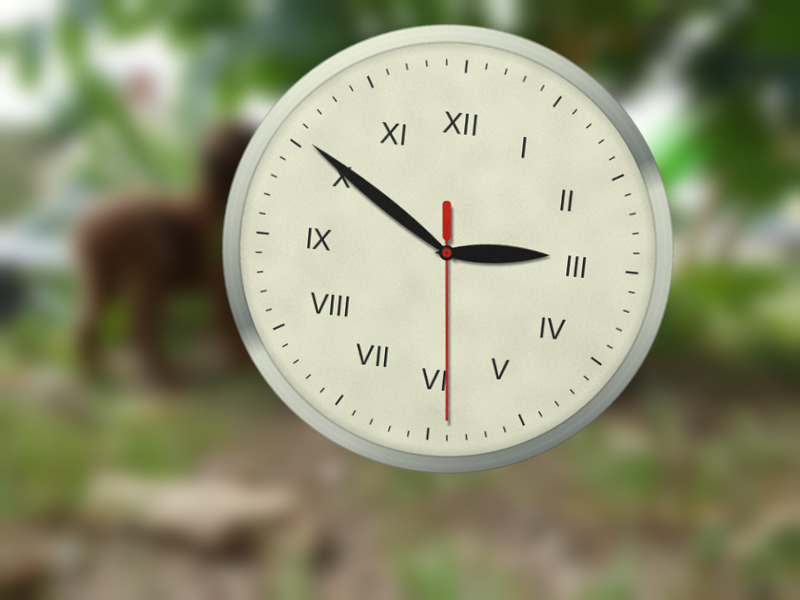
{"hour": 2, "minute": 50, "second": 29}
